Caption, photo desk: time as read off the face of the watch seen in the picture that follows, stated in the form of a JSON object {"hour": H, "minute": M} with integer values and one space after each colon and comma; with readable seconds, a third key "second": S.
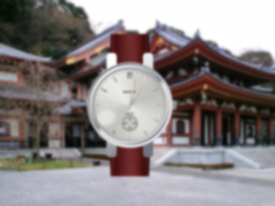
{"hour": 1, "minute": 2}
